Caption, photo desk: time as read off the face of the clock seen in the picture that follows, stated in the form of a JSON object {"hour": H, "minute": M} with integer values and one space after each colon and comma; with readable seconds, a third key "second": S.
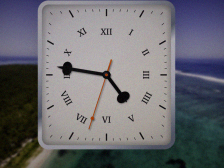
{"hour": 4, "minute": 46, "second": 33}
